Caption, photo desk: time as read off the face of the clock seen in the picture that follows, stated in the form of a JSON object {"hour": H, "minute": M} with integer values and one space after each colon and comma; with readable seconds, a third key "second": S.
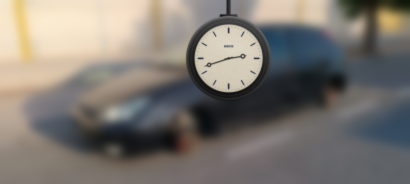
{"hour": 2, "minute": 42}
